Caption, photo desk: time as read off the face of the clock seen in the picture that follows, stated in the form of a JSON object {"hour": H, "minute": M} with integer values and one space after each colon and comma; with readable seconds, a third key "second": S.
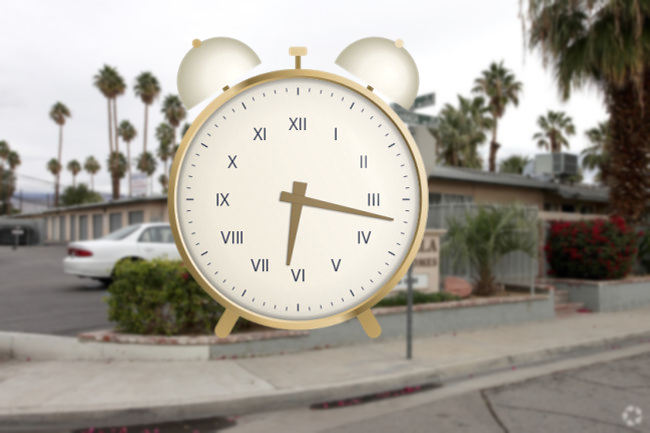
{"hour": 6, "minute": 17}
